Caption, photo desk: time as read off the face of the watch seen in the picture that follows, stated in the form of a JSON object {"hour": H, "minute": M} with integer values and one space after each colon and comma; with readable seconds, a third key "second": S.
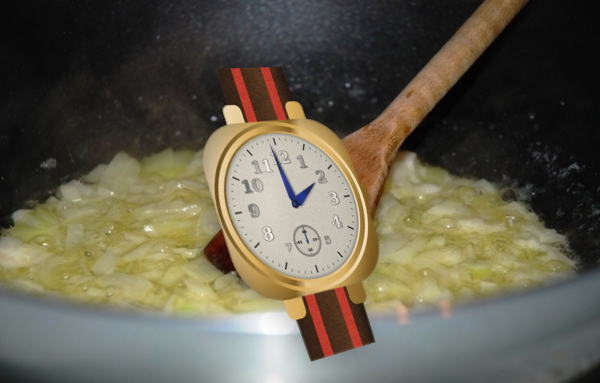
{"hour": 1, "minute": 59}
